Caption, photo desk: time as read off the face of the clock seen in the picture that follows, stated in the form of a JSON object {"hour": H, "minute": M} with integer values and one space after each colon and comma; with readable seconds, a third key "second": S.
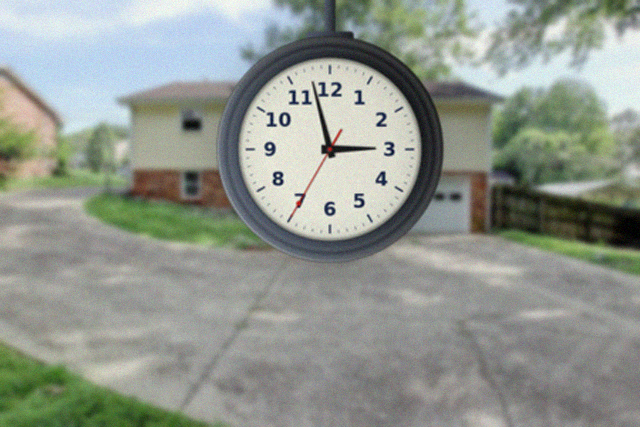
{"hour": 2, "minute": 57, "second": 35}
